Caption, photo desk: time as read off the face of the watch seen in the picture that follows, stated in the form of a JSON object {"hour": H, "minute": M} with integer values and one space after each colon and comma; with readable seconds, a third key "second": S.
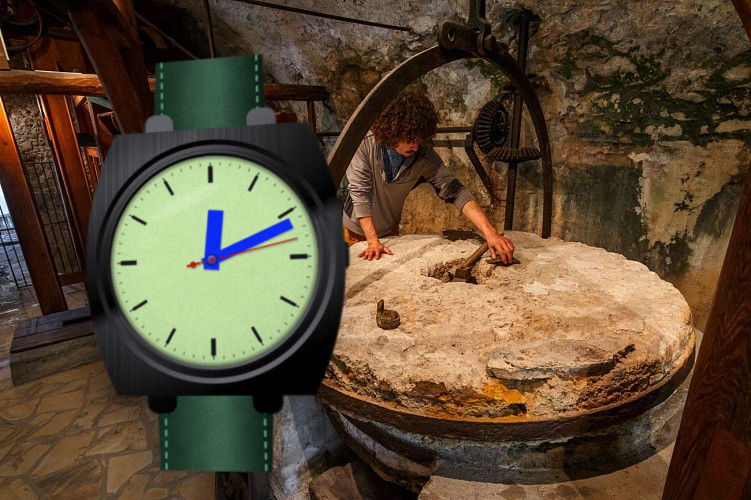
{"hour": 12, "minute": 11, "second": 13}
